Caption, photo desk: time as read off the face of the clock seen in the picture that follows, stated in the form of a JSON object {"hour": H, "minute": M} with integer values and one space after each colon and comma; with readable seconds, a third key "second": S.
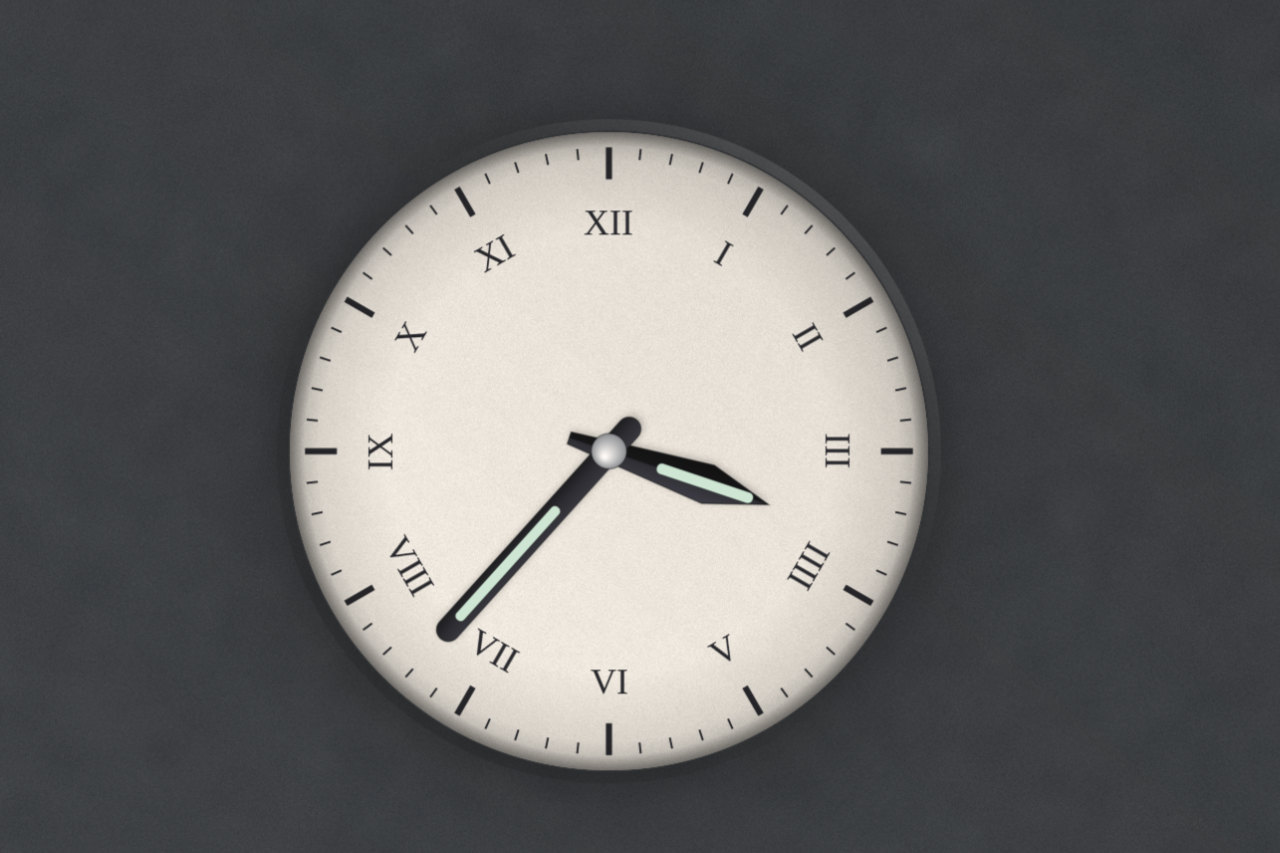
{"hour": 3, "minute": 37}
